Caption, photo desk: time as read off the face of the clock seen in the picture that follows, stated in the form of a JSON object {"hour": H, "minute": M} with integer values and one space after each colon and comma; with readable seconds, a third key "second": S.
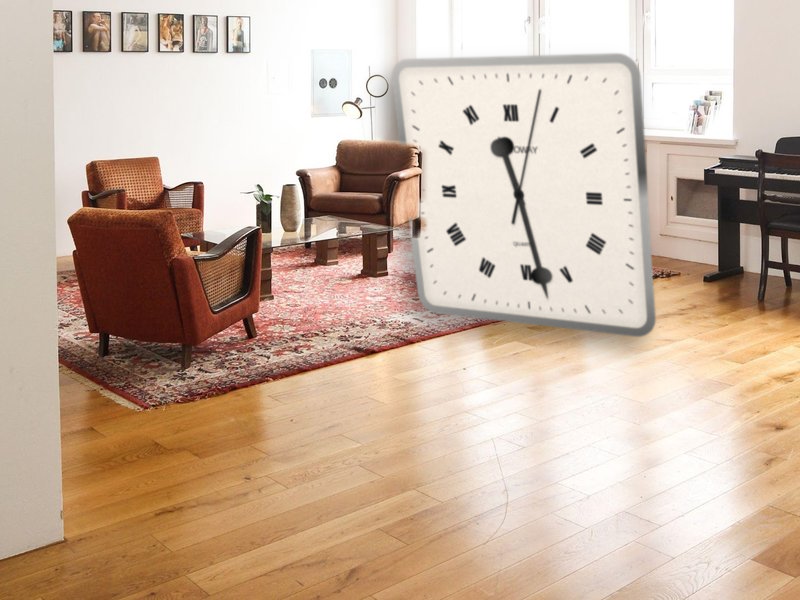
{"hour": 11, "minute": 28, "second": 3}
